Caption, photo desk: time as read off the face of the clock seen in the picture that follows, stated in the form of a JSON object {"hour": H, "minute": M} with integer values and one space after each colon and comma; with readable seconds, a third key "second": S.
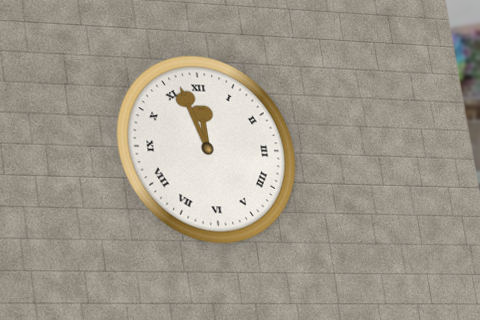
{"hour": 11, "minute": 57}
